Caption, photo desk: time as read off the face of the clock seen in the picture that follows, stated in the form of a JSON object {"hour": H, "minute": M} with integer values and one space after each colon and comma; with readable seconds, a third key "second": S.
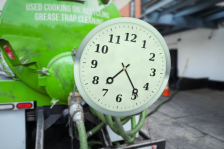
{"hour": 7, "minute": 24}
